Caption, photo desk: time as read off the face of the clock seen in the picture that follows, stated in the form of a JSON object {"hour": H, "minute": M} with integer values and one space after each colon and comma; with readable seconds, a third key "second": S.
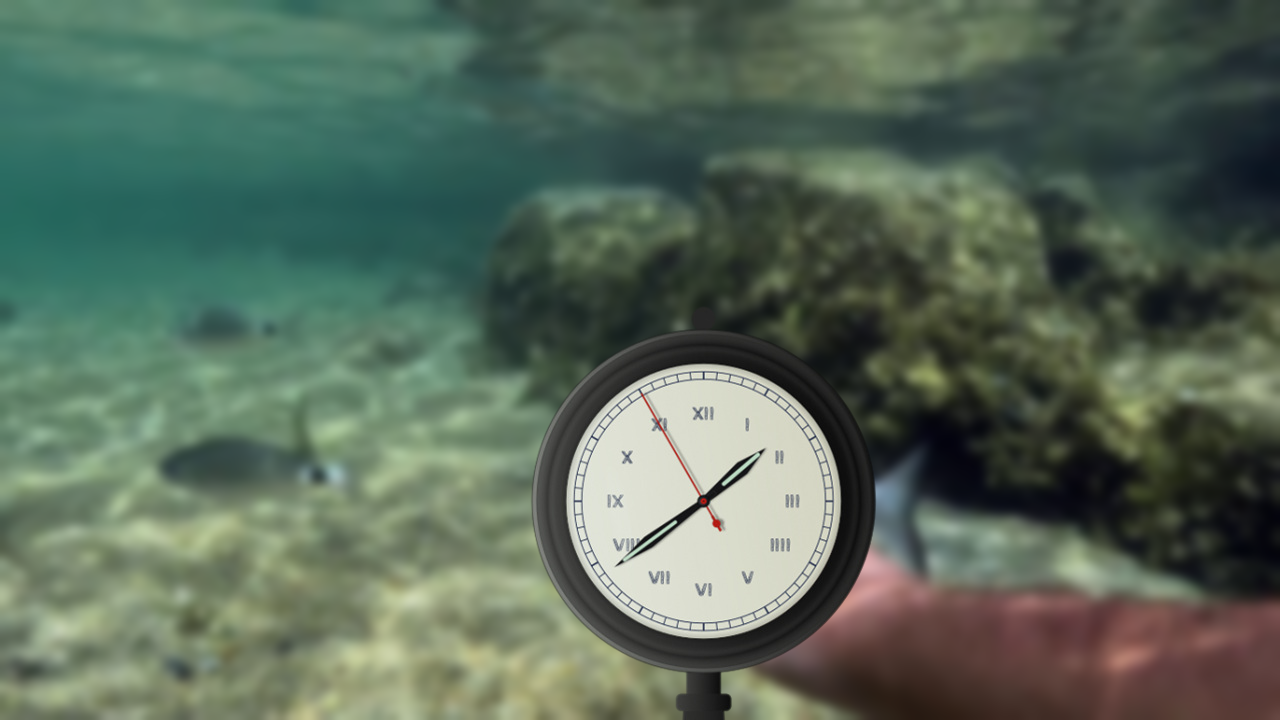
{"hour": 1, "minute": 38, "second": 55}
